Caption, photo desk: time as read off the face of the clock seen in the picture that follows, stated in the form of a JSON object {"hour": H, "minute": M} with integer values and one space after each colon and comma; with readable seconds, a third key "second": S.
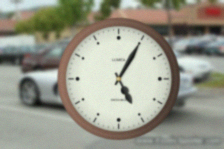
{"hour": 5, "minute": 5}
